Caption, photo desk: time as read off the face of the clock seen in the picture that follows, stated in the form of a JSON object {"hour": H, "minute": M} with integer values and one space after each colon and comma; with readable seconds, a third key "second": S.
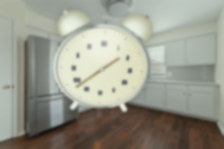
{"hour": 1, "minute": 38}
